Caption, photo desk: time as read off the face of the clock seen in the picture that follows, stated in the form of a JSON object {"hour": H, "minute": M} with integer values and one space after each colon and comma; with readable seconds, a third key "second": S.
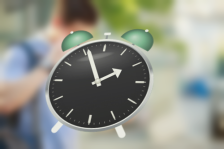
{"hour": 1, "minute": 56}
